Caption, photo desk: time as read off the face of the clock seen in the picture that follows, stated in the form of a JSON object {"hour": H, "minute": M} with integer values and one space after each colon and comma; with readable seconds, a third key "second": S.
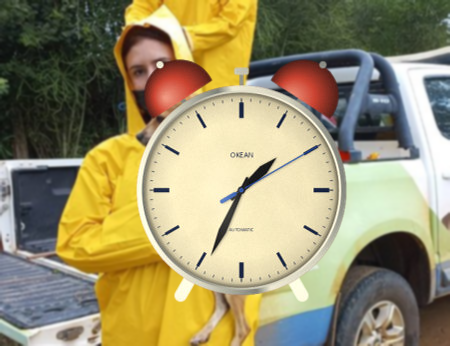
{"hour": 1, "minute": 34, "second": 10}
